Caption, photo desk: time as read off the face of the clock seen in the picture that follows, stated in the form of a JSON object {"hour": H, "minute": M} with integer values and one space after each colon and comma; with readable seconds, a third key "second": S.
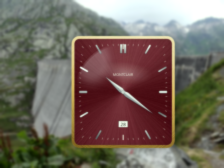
{"hour": 10, "minute": 21}
